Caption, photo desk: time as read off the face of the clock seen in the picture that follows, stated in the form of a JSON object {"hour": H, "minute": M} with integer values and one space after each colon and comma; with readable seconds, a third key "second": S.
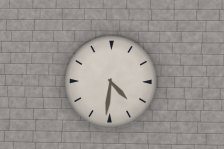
{"hour": 4, "minute": 31}
